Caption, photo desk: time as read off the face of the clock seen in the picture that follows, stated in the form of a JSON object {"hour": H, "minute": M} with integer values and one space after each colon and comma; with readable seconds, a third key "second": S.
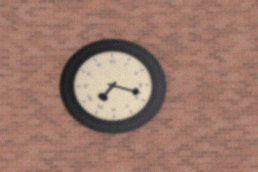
{"hour": 7, "minute": 18}
